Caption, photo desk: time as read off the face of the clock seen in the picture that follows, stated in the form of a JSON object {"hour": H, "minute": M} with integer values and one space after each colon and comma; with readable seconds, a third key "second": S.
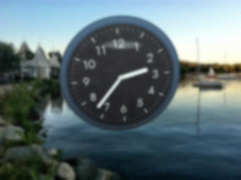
{"hour": 2, "minute": 37}
